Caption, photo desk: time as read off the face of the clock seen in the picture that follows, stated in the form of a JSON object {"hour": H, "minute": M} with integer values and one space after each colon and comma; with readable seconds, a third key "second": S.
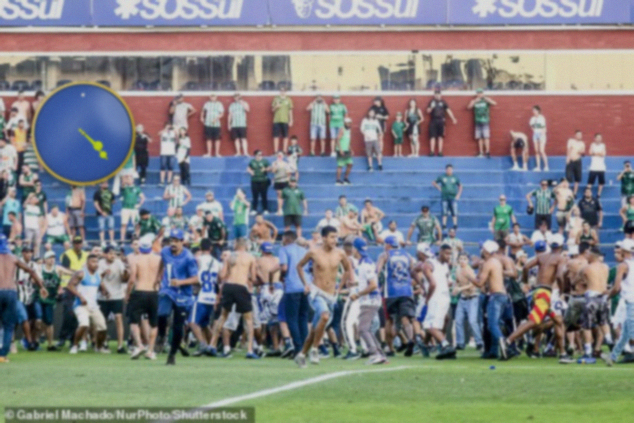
{"hour": 4, "minute": 23}
